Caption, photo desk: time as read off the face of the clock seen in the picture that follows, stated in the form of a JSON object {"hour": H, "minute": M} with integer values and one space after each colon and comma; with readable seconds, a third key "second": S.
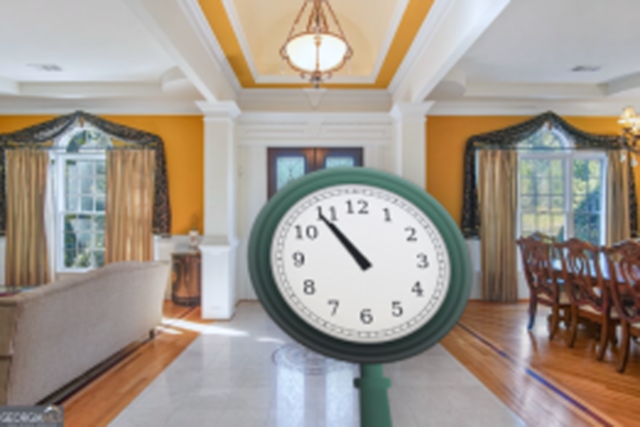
{"hour": 10, "minute": 54}
